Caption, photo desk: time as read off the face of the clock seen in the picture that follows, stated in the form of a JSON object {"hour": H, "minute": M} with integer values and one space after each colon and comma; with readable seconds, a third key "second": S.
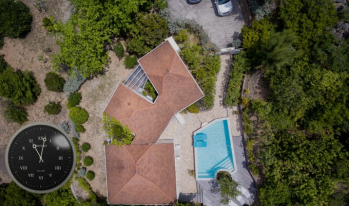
{"hour": 11, "minute": 2}
